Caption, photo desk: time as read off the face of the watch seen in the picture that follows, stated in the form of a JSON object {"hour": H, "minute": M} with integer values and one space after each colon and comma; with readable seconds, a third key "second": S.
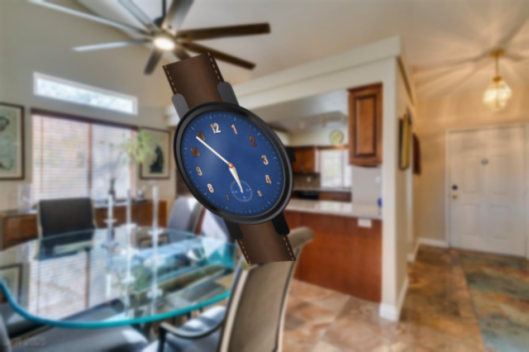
{"hour": 5, "minute": 54}
